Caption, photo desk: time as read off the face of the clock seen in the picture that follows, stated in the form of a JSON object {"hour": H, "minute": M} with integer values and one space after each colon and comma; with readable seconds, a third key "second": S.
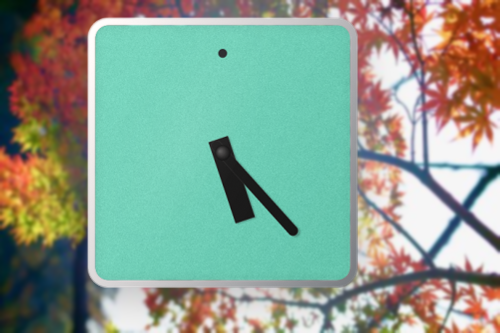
{"hour": 5, "minute": 23}
